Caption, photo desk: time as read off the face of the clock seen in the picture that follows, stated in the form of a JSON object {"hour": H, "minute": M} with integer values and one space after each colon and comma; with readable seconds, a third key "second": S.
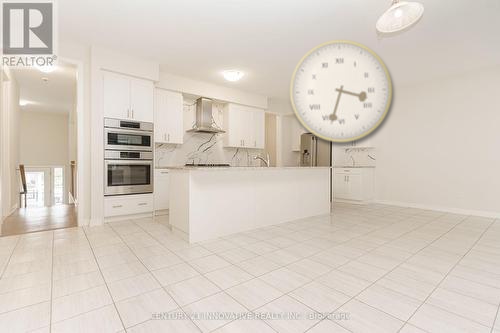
{"hour": 3, "minute": 33}
